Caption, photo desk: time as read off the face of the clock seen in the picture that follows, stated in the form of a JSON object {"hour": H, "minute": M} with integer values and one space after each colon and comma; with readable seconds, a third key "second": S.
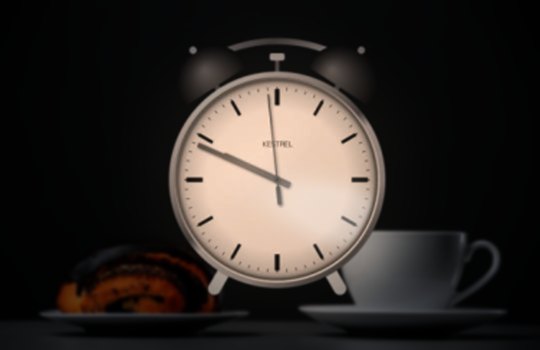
{"hour": 9, "minute": 48, "second": 59}
